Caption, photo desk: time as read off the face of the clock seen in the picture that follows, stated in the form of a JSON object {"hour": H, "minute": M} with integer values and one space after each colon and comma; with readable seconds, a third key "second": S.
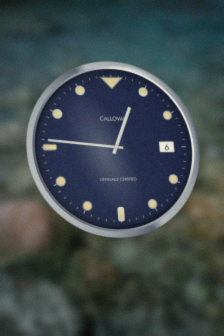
{"hour": 12, "minute": 46}
